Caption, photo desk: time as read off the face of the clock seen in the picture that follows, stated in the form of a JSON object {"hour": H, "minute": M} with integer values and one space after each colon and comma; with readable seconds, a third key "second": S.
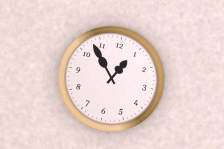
{"hour": 12, "minute": 53}
